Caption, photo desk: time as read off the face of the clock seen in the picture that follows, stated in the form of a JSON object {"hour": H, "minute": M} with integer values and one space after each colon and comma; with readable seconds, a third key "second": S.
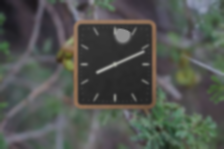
{"hour": 8, "minute": 11}
